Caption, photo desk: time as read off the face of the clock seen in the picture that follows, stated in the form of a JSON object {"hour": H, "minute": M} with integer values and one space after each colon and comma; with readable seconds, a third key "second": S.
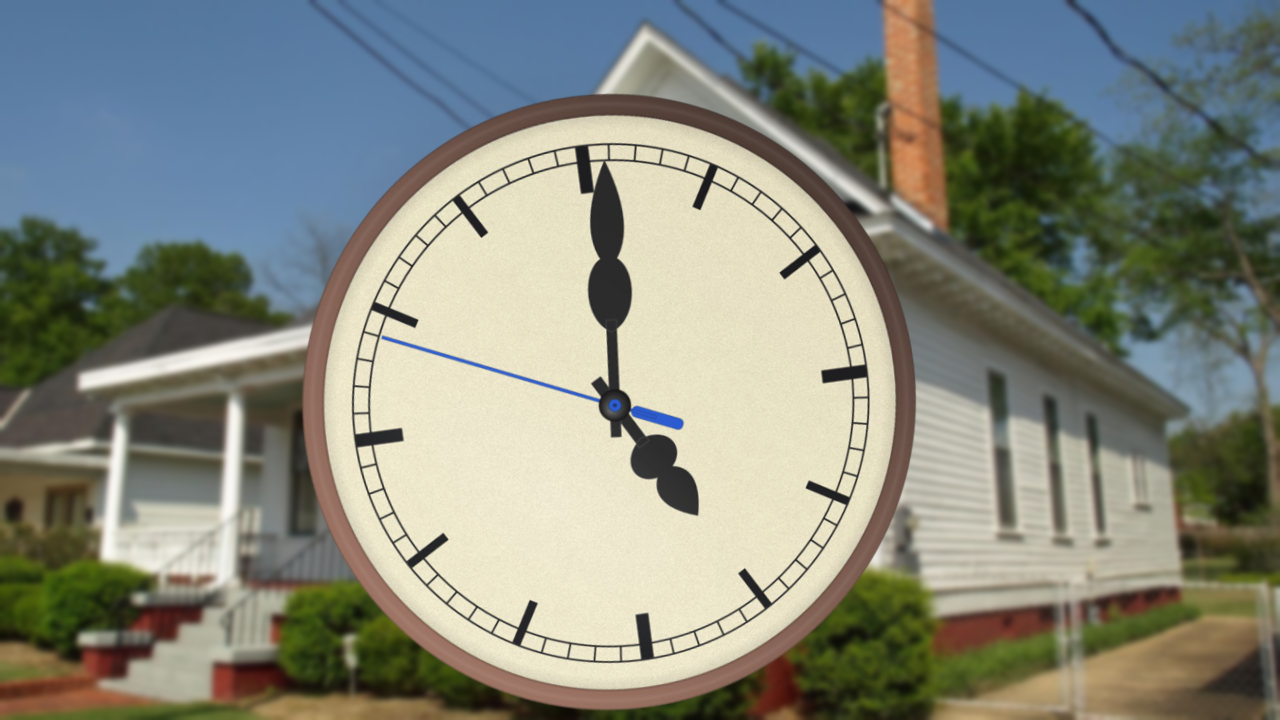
{"hour": 5, "minute": 0, "second": 49}
